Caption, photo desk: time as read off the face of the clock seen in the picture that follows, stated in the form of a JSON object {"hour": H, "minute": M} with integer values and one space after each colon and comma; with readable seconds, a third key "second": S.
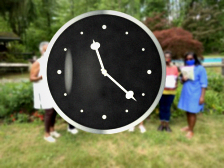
{"hour": 11, "minute": 22}
